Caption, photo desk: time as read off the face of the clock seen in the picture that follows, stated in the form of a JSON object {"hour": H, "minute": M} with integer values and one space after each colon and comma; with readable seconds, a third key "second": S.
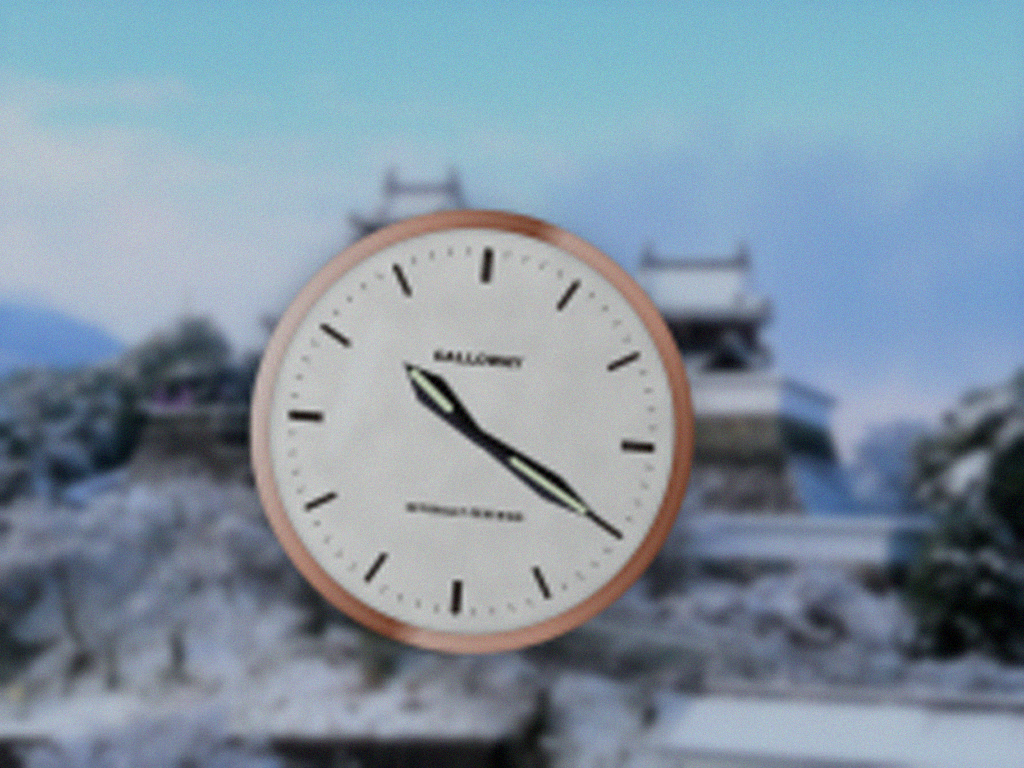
{"hour": 10, "minute": 20}
